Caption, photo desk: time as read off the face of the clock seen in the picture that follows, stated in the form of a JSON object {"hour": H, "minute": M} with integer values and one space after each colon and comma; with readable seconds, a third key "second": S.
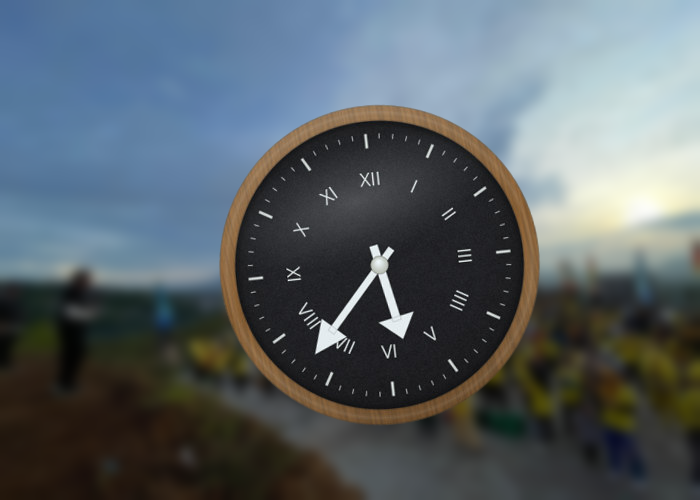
{"hour": 5, "minute": 37}
